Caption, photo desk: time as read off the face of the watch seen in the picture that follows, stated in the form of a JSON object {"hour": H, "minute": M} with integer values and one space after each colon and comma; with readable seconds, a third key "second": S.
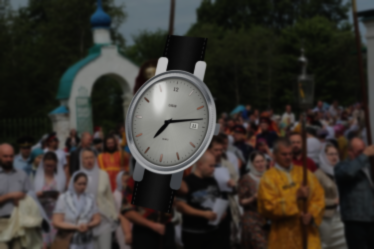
{"hour": 7, "minute": 13}
